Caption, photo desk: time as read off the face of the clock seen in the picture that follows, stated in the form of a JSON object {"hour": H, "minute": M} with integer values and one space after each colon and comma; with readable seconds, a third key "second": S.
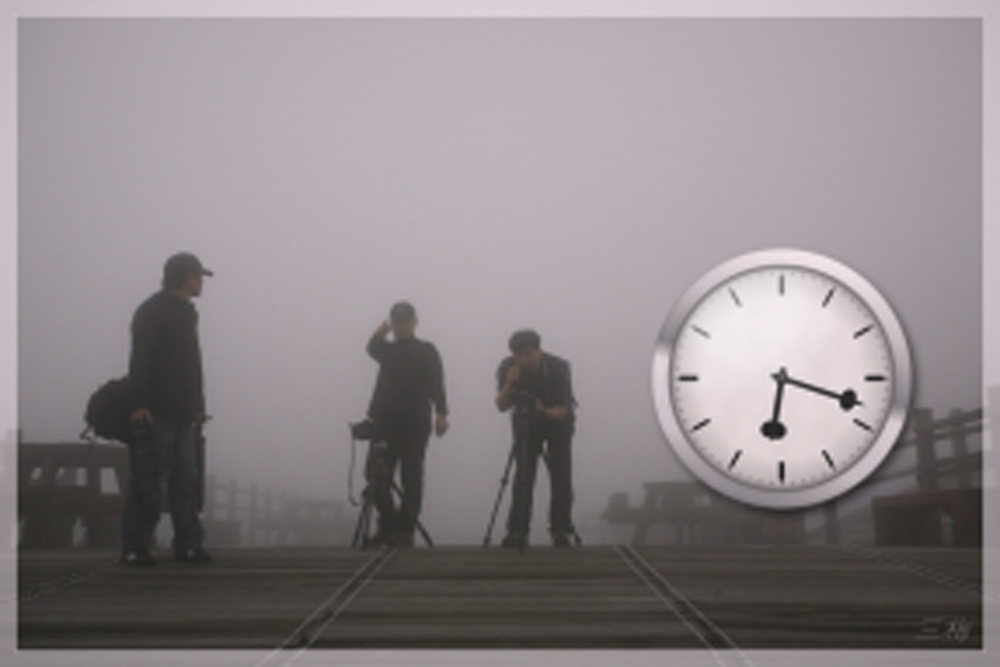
{"hour": 6, "minute": 18}
